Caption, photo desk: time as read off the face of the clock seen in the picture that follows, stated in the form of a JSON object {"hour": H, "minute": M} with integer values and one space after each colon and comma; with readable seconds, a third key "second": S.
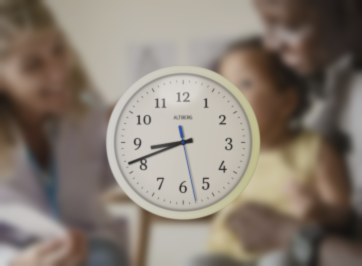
{"hour": 8, "minute": 41, "second": 28}
